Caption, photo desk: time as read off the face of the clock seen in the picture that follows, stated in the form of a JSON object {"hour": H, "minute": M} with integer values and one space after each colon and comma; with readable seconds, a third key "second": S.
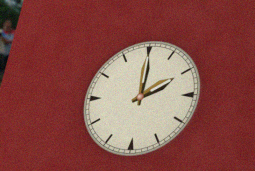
{"hour": 2, "minute": 0}
